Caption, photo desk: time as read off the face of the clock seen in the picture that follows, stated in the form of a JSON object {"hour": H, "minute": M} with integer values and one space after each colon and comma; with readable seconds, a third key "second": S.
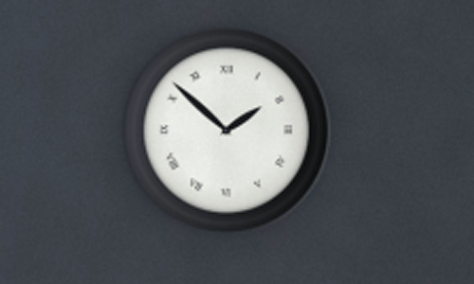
{"hour": 1, "minute": 52}
